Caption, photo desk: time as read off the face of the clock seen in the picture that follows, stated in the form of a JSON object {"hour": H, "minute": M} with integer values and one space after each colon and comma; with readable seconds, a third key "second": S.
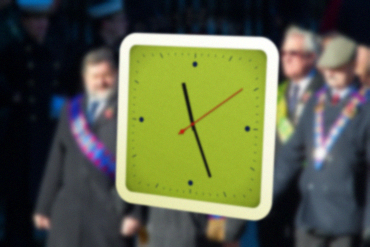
{"hour": 11, "minute": 26, "second": 9}
